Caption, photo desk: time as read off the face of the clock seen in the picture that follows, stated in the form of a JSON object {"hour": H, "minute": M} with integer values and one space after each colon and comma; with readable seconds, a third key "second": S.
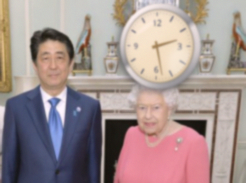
{"hour": 2, "minute": 28}
